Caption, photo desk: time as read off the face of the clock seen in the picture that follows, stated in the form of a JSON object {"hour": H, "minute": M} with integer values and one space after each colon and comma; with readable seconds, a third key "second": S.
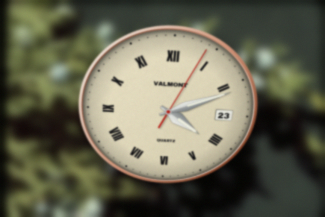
{"hour": 4, "minute": 11, "second": 4}
